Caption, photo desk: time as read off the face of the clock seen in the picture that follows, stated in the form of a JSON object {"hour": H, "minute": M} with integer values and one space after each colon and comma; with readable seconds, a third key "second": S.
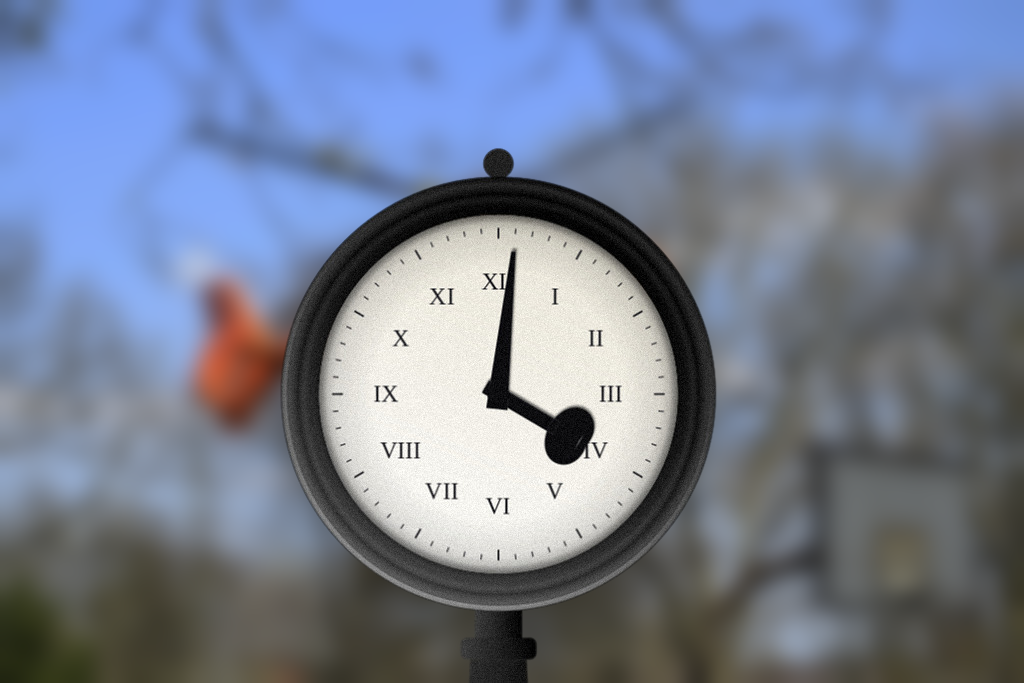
{"hour": 4, "minute": 1}
